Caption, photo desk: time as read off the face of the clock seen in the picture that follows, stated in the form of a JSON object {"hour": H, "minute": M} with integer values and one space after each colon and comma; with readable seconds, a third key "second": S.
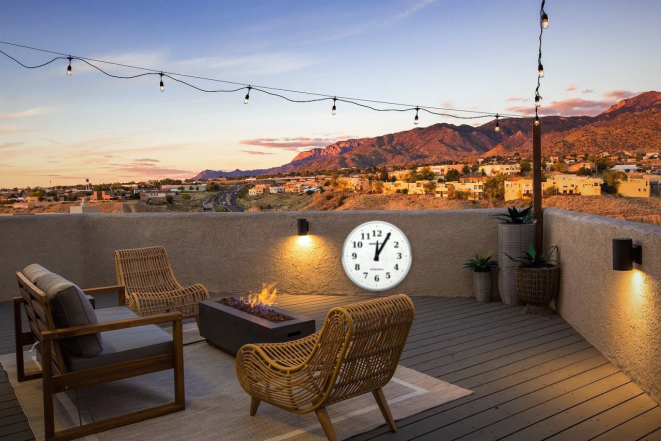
{"hour": 12, "minute": 5}
